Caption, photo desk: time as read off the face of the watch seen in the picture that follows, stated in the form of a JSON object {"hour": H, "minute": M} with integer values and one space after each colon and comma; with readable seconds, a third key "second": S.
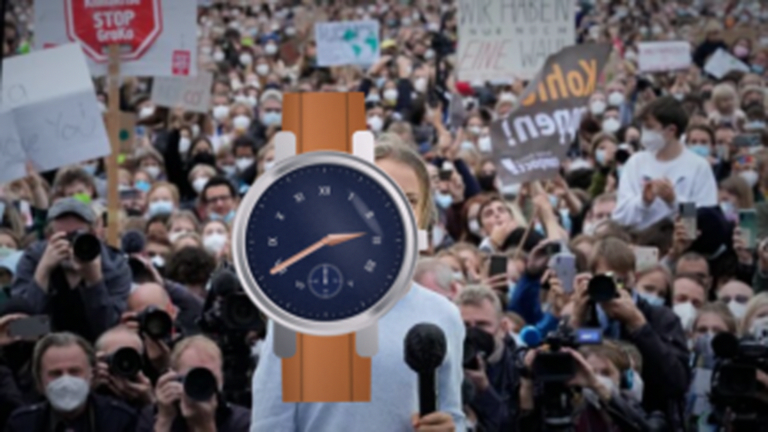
{"hour": 2, "minute": 40}
